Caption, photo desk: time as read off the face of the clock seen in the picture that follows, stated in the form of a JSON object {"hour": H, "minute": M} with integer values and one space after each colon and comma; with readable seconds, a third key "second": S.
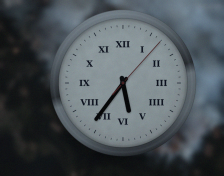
{"hour": 5, "minute": 36, "second": 7}
